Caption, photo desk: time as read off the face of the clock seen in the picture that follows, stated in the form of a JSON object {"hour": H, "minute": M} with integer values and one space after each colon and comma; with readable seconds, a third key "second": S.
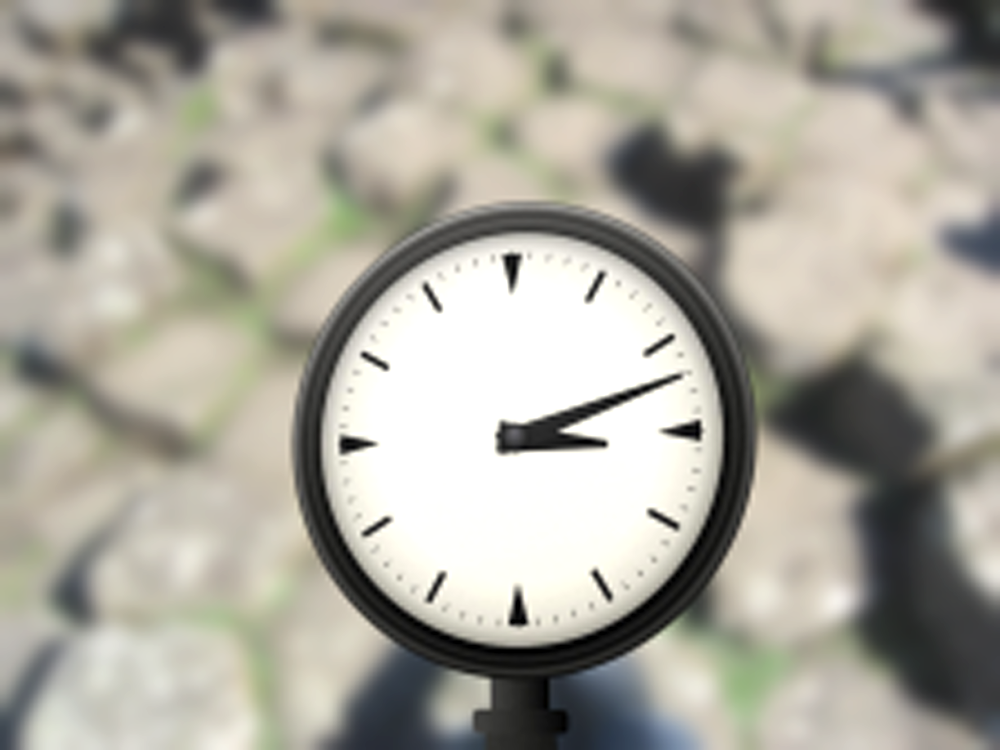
{"hour": 3, "minute": 12}
